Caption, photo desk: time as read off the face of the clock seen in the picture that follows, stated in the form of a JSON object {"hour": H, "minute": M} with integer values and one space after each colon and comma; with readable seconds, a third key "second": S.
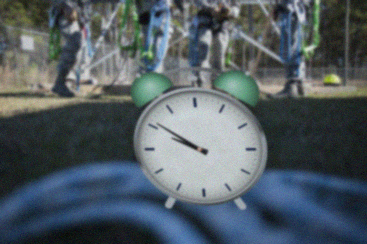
{"hour": 9, "minute": 51}
